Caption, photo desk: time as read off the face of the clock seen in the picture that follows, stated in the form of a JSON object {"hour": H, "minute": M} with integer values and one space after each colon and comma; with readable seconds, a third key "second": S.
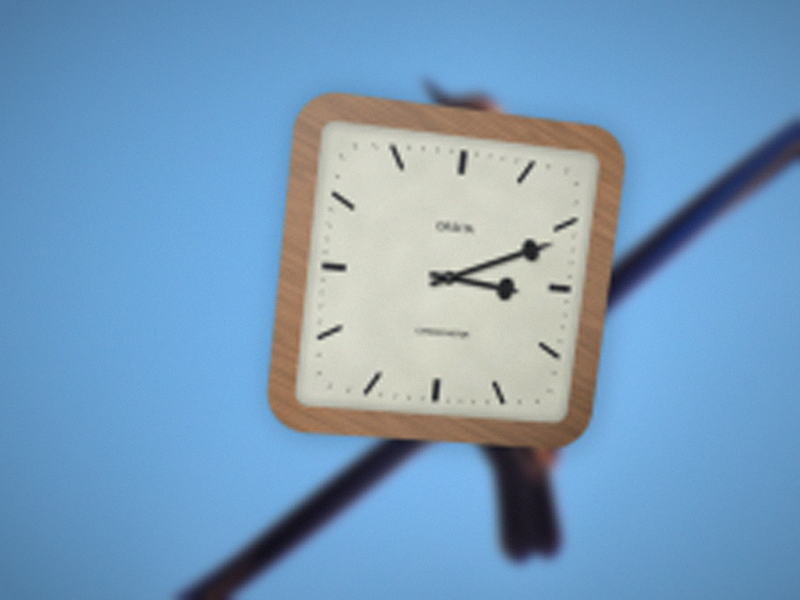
{"hour": 3, "minute": 11}
